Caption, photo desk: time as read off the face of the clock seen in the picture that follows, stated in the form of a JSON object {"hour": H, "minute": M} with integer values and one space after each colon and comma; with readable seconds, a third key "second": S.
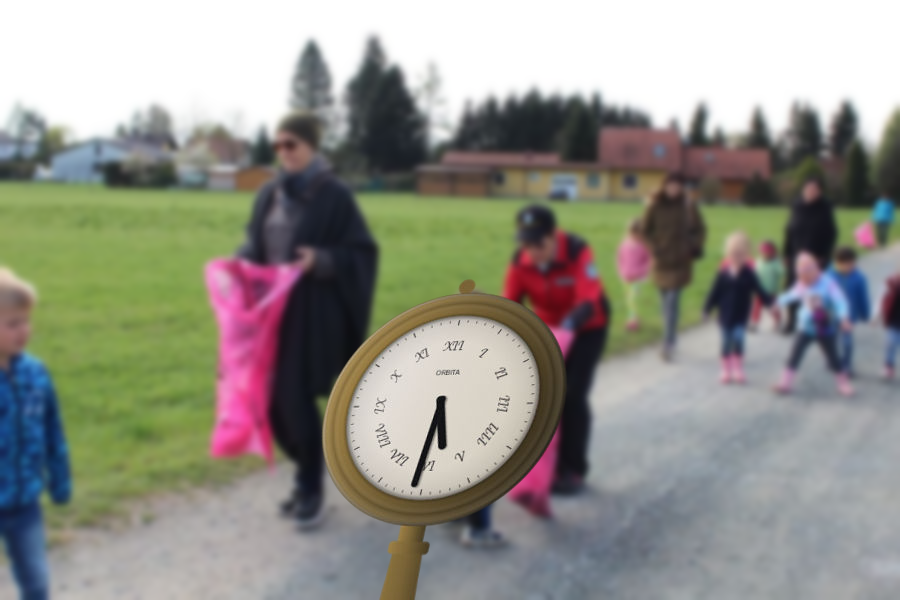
{"hour": 5, "minute": 31}
